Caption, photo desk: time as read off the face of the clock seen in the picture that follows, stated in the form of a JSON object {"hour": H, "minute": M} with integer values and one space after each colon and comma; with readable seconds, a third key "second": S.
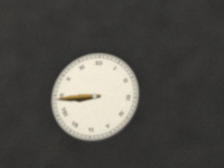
{"hour": 8, "minute": 44}
